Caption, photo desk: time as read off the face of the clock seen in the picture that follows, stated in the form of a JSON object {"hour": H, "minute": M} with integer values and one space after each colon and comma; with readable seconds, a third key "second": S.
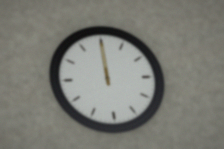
{"hour": 12, "minute": 0}
